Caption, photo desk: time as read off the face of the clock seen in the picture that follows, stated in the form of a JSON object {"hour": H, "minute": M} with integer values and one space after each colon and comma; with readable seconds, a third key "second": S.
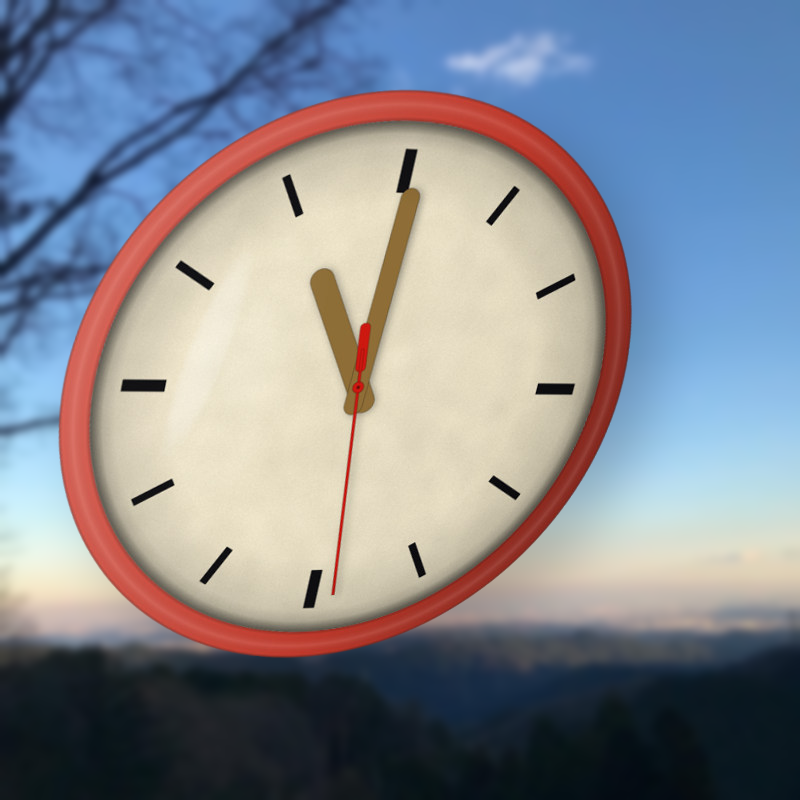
{"hour": 11, "minute": 0, "second": 29}
